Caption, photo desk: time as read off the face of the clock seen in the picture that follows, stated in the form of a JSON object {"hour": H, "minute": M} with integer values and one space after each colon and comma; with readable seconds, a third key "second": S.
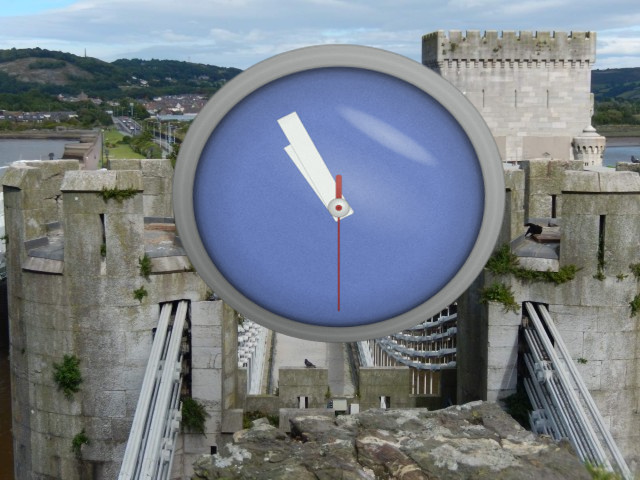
{"hour": 10, "minute": 55, "second": 30}
